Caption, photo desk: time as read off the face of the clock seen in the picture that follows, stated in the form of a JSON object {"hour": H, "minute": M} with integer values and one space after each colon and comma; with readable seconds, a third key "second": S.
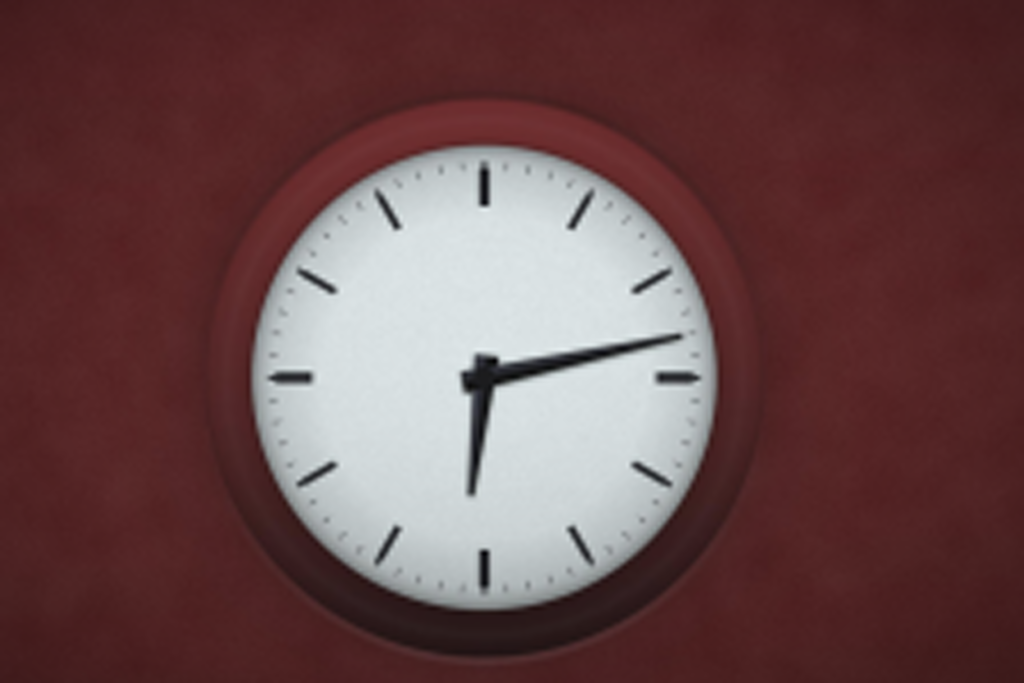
{"hour": 6, "minute": 13}
